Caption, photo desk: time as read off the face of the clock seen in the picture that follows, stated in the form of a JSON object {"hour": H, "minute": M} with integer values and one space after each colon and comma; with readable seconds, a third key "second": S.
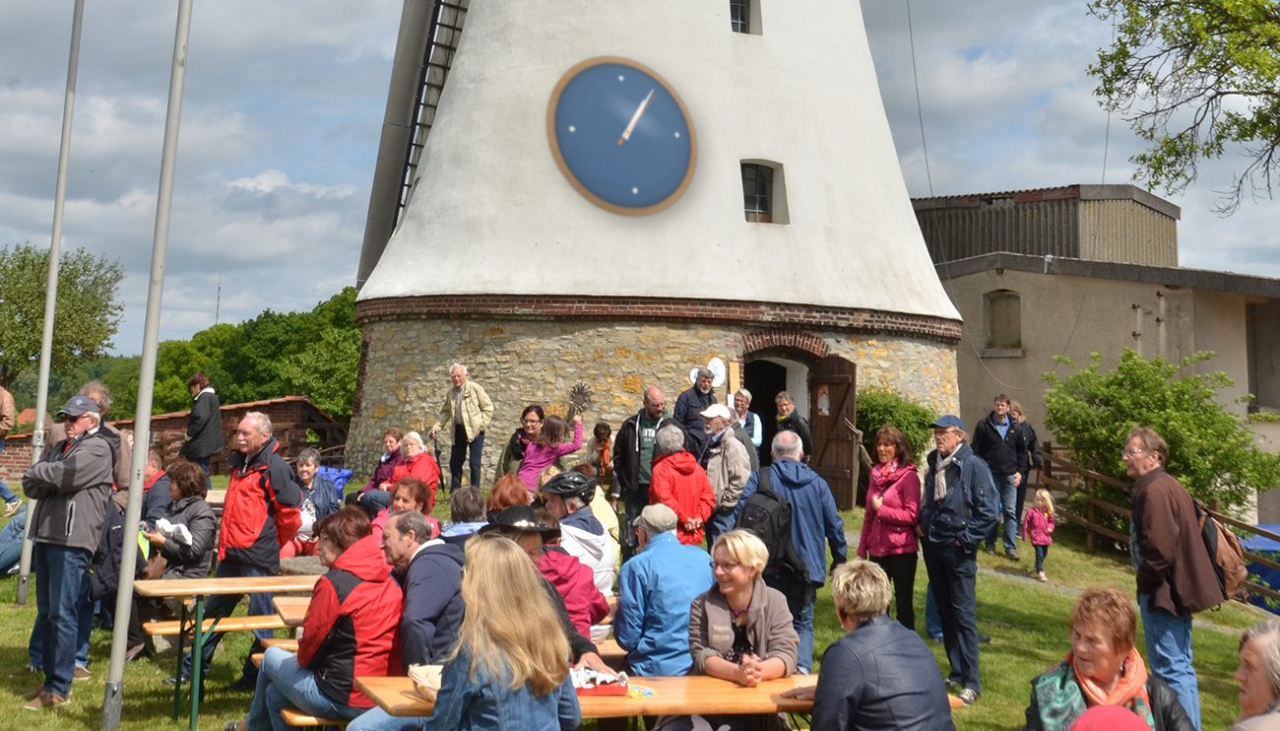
{"hour": 1, "minute": 6, "second": 7}
